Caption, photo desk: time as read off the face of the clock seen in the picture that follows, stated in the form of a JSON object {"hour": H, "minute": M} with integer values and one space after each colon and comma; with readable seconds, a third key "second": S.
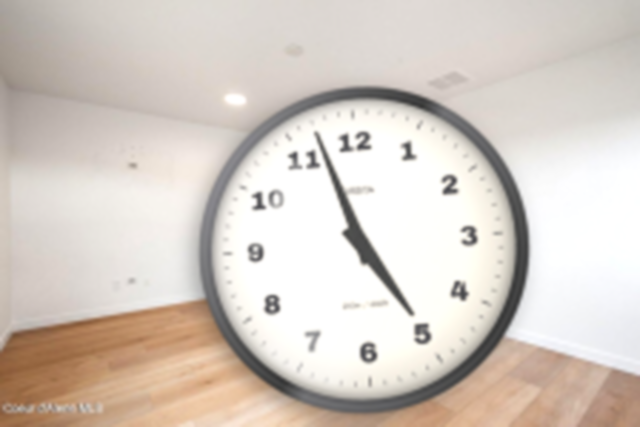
{"hour": 4, "minute": 57}
